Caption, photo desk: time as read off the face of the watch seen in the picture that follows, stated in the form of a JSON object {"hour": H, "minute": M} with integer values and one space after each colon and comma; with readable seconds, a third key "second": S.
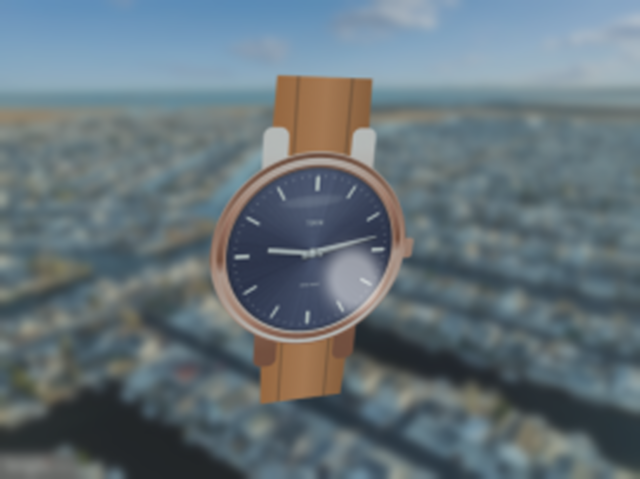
{"hour": 9, "minute": 13}
